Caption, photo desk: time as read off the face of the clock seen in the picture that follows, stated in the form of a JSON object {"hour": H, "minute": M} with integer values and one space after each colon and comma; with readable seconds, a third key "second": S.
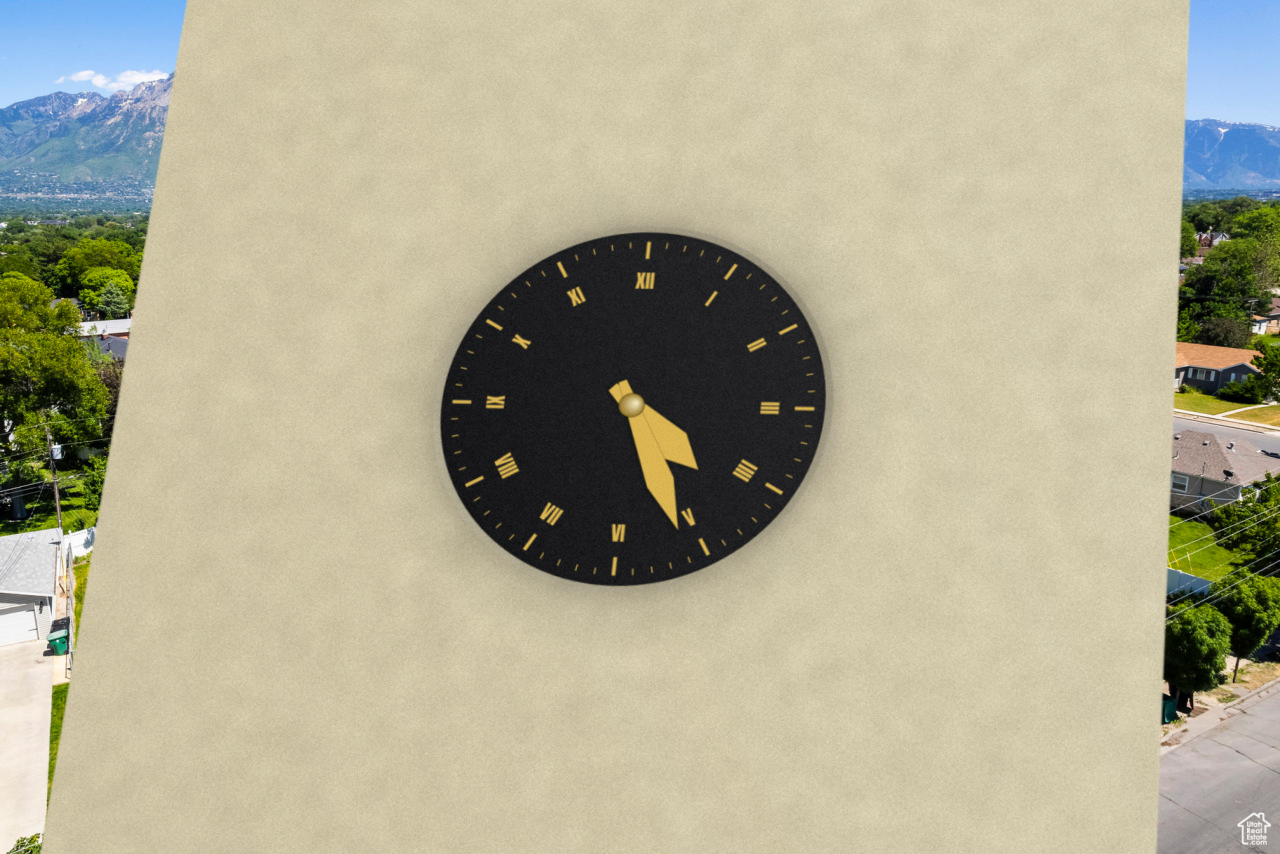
{"hour": 4, "minute": 26}
